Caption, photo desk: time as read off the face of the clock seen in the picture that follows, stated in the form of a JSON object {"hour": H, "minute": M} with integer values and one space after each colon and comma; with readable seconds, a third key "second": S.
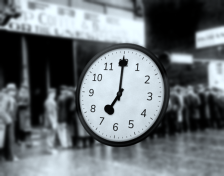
{"hour": 7, "minute": 0}
